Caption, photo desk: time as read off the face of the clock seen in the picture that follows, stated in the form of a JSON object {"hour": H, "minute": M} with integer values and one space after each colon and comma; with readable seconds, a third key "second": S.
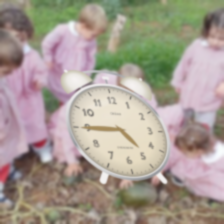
{"hour": 4, "minute": 45}
